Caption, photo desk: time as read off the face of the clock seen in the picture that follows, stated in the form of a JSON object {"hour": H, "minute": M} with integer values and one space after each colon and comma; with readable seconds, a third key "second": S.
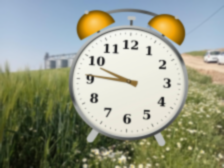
{"hour": 9, "minute": 46}
